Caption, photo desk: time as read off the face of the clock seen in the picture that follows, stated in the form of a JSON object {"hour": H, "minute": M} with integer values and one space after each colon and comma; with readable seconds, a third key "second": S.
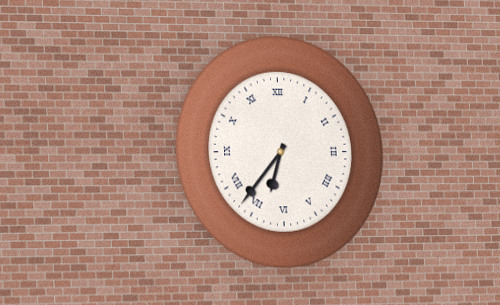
{"hour": 6, "minute": 37}
